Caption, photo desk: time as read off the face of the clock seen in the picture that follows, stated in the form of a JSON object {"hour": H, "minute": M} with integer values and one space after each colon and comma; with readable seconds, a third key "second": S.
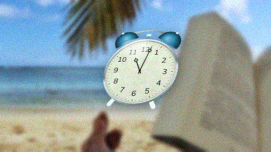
{"hour": 11, "minute": 2}
